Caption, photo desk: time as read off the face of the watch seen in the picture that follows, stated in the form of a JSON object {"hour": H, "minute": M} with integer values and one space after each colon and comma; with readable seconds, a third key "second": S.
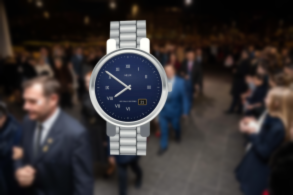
{"hour": 7, "minute": 51}
